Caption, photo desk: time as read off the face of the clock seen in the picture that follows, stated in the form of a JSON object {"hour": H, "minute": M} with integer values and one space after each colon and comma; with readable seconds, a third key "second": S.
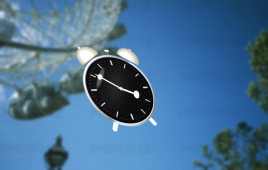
{"hour": 3, "minute": 51}
